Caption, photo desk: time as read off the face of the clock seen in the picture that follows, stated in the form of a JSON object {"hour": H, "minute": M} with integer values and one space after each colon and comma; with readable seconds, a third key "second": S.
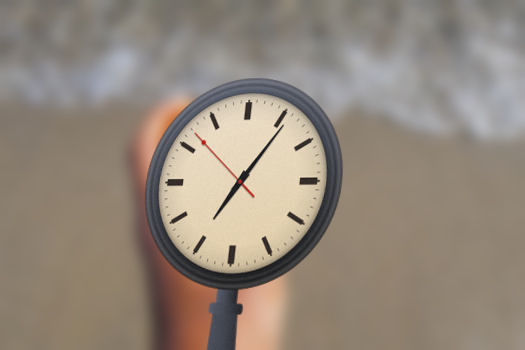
{"hour": 7, "minute": 5, "second": 52}
